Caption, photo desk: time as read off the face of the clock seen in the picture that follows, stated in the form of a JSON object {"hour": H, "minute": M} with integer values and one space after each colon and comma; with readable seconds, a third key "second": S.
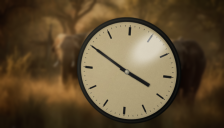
{"hour": 3, "minute": 50}
